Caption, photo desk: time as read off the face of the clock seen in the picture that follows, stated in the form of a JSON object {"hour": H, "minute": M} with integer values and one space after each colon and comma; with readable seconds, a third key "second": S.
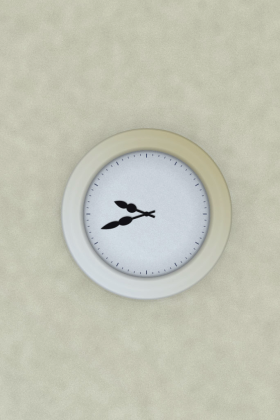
{"hour": 9, "minute": 42}
